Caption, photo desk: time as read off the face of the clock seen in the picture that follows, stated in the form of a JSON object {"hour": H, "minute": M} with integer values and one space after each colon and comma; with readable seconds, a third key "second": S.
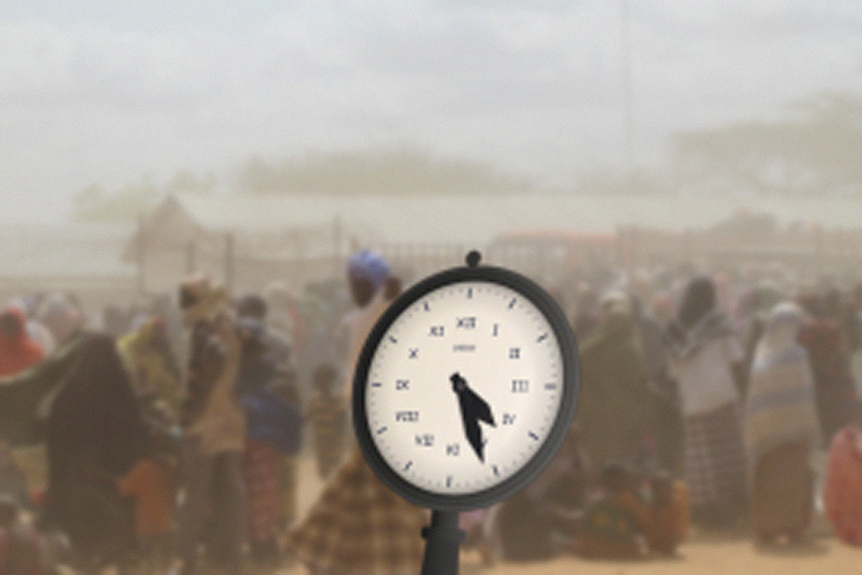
{"hour": 4, "minute": 26}
